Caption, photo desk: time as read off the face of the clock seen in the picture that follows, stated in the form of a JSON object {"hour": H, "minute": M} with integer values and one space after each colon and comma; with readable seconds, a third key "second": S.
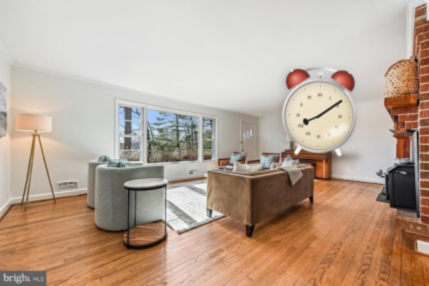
{"hour": 8, "minute": 9}
